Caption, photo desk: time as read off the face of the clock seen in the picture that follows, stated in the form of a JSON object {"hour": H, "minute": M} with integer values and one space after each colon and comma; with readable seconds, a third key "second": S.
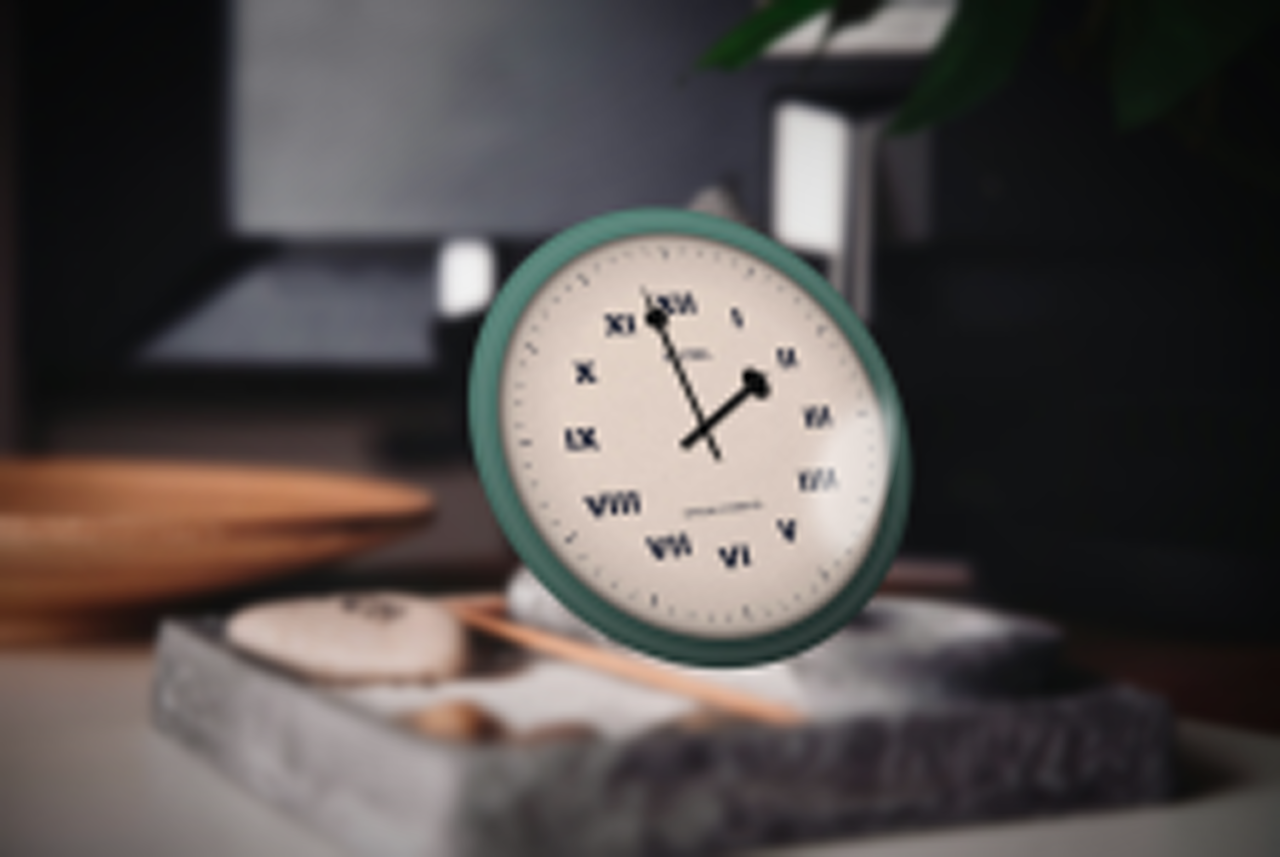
{"hour": 1, "minute": 58}
